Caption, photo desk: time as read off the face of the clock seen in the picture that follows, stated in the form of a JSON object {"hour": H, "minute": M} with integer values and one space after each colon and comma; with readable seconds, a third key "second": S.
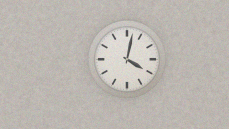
{"hour": 4, "minute": 2}
